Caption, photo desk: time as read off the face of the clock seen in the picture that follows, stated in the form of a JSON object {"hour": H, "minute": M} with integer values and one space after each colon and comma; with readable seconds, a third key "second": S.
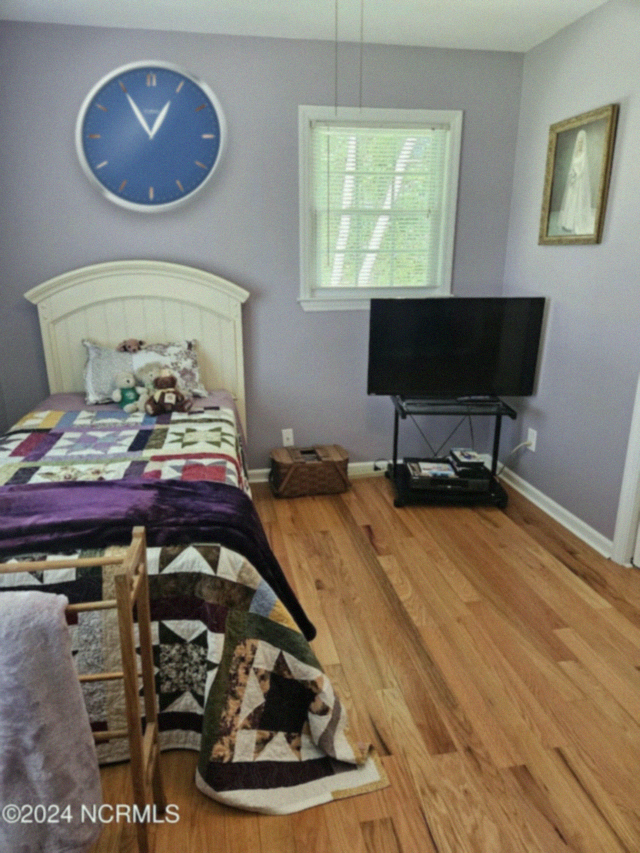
{"hour": 12, "minute": 55}
